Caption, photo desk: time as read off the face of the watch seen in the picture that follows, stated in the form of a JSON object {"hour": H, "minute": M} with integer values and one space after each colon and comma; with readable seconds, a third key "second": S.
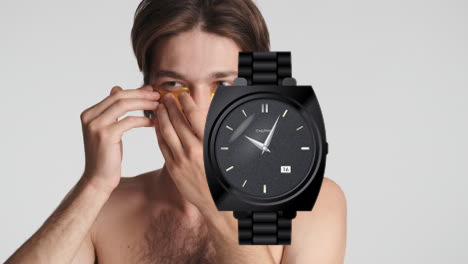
{"hour": 10, "minute": 4}
